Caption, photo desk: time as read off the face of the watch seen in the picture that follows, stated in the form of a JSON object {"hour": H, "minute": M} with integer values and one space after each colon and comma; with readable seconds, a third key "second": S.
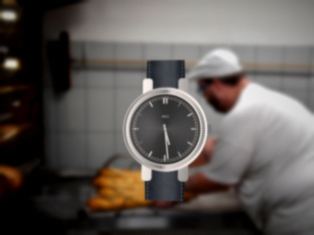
{"hour": 5, "minute": 29}
